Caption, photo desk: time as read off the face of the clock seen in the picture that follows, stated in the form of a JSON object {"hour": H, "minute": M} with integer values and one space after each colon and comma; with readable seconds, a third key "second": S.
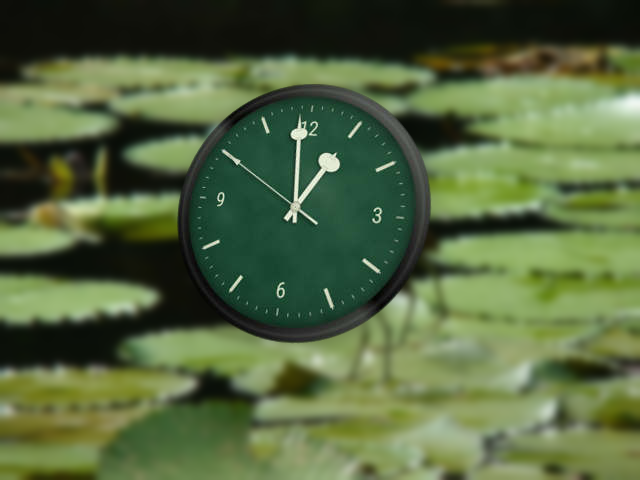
{"hour": 12, "minute": 58, "second": 50}
